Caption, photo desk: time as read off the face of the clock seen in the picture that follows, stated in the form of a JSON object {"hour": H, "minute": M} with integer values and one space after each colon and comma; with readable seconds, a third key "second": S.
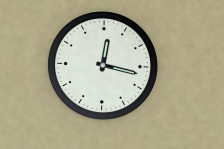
{"hour": 12, "minute": 17}
